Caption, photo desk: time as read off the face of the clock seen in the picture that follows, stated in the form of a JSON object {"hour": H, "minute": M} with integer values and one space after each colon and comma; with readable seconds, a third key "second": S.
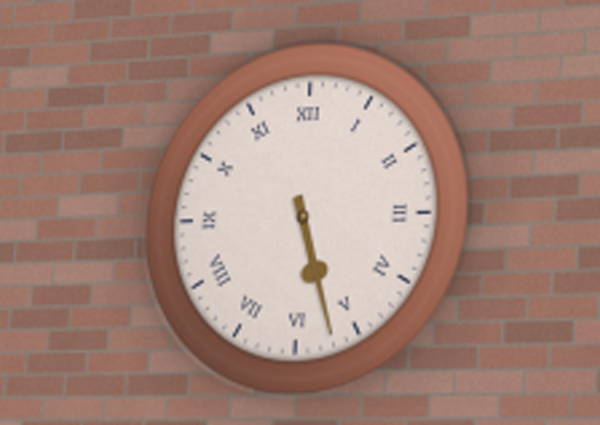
{"hour": 5, "minute": 27}
